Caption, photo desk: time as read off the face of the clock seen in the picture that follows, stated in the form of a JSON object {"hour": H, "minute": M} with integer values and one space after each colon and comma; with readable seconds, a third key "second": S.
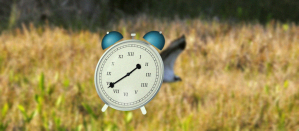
{"hour": 1, "minute": 39}
